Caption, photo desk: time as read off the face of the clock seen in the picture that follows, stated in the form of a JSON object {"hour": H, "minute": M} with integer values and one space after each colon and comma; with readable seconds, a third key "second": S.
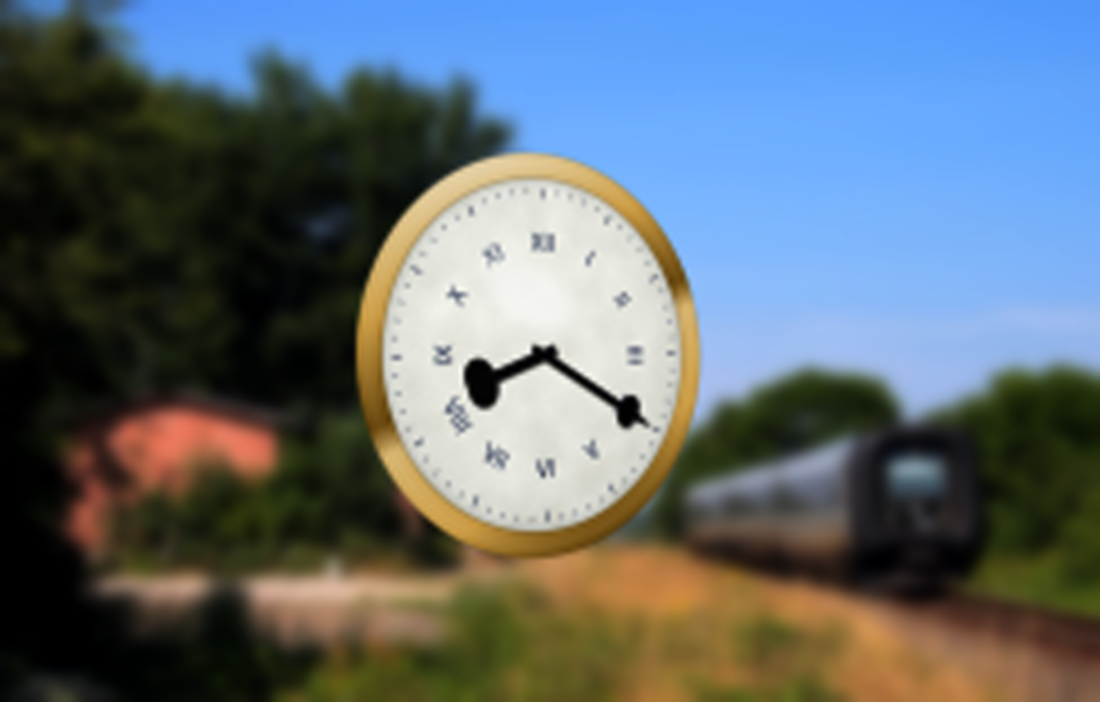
{"hour": 8, "minute": 20}
